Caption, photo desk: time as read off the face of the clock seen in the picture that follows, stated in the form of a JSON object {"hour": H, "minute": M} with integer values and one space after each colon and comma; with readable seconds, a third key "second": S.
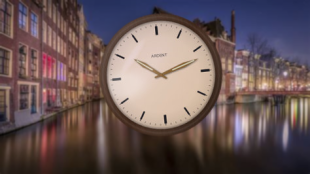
{"hour": 10, "minute": 12}
